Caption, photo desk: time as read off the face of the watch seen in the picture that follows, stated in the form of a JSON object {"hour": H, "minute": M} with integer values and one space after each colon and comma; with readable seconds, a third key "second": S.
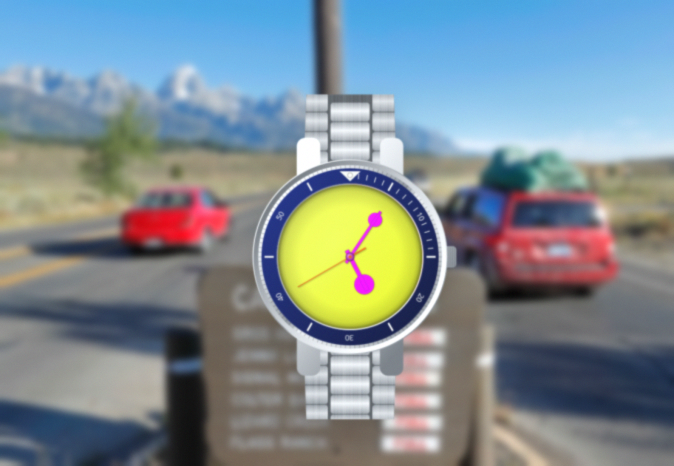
{"hour": 5, "minute": 5, "second": 40}
